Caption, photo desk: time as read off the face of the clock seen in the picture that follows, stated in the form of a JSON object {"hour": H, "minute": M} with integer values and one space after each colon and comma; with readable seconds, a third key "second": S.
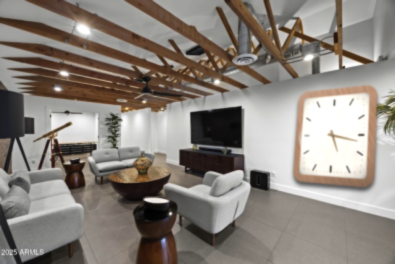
{"hour": 5, "minute": 17}
